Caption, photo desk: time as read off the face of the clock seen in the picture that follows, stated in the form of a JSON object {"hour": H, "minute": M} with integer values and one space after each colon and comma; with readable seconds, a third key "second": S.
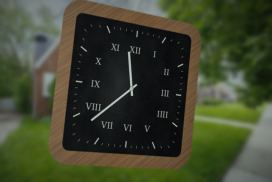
{"hour": 11, "minute": 38}
